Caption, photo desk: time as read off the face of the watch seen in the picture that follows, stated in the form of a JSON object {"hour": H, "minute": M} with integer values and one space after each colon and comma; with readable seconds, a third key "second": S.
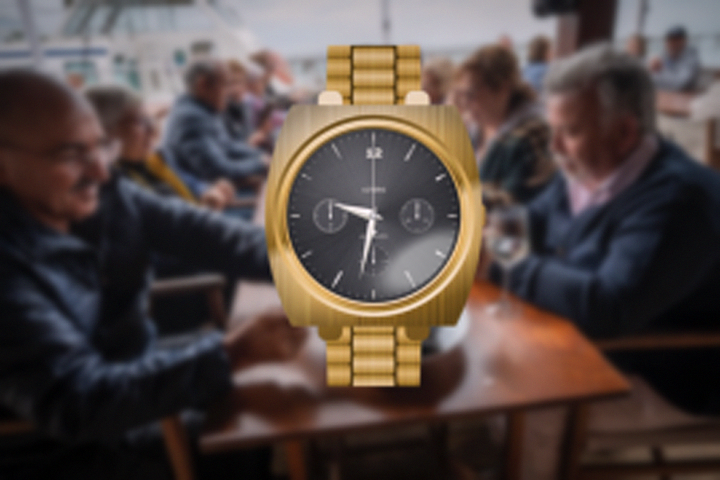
{"hour": 9, "minute": 32}
